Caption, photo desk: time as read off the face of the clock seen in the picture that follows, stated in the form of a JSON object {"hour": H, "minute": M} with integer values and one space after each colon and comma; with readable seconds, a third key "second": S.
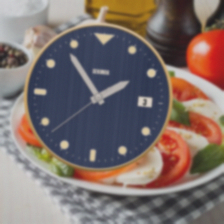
{"hour": 1, "minute": 53, "second": 38}
